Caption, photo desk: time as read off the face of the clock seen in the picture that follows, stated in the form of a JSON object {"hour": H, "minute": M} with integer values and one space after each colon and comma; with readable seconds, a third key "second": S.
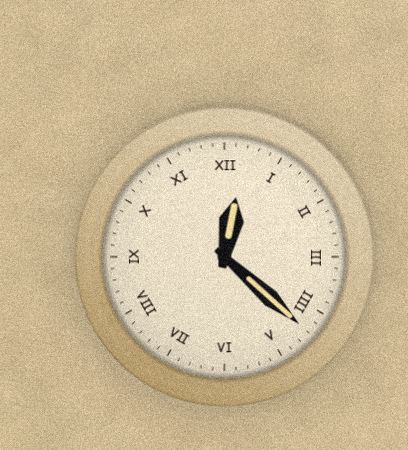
{"hour": 12, "minute": 22}
